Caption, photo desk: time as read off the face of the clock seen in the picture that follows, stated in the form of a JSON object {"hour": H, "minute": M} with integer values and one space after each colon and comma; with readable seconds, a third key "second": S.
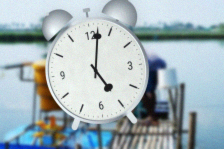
{"hour": 5, "minute": 2}
